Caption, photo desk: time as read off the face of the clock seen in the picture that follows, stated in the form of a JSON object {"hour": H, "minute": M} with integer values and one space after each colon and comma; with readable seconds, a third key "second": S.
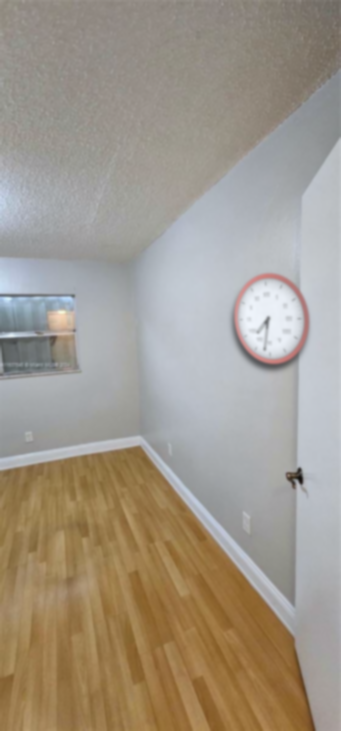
{"hour": 7, "minute": 32}
